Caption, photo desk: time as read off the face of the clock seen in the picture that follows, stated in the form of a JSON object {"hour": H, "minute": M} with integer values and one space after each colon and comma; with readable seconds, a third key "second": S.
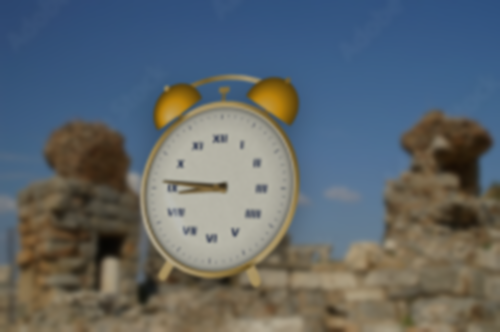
{"hour": 8, "minute": 46}
